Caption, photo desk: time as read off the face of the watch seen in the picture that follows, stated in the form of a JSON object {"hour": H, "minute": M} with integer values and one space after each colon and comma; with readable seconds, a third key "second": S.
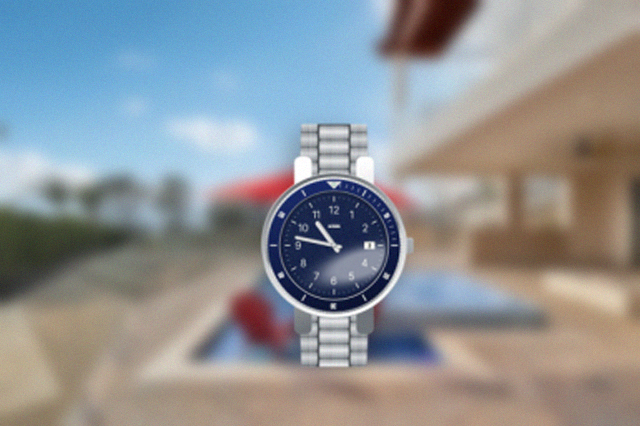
{"hour": 10, "minute": 47}
